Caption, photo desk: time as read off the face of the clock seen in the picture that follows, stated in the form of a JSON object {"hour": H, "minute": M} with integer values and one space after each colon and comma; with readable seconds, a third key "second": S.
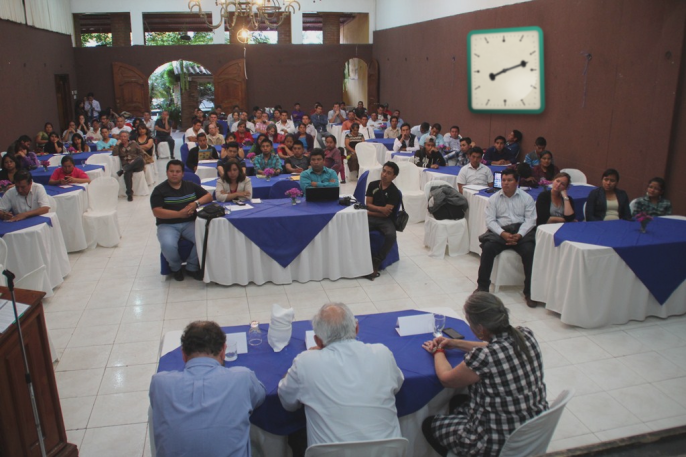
{"hour": 8, "minute": 12}
